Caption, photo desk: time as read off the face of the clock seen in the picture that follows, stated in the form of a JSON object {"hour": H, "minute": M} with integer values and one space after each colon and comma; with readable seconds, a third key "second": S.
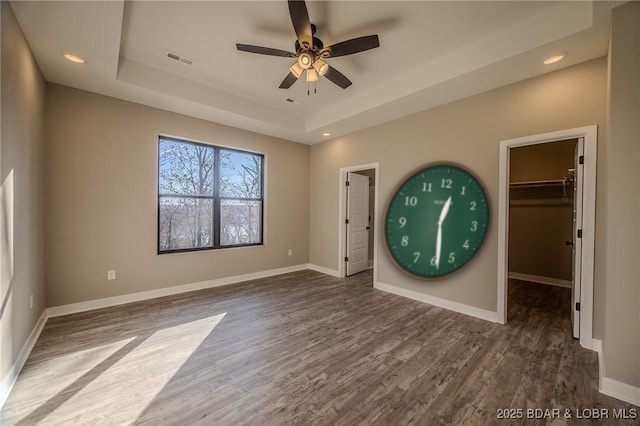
{"hour": 12, "minute": 29}
